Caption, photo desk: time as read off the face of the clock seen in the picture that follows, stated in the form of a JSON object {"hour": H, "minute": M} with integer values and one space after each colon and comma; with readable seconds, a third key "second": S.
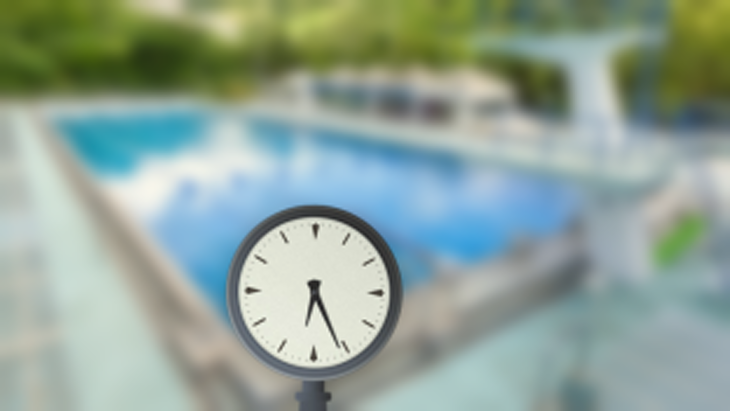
{"hour": 6, "minute": 26}
